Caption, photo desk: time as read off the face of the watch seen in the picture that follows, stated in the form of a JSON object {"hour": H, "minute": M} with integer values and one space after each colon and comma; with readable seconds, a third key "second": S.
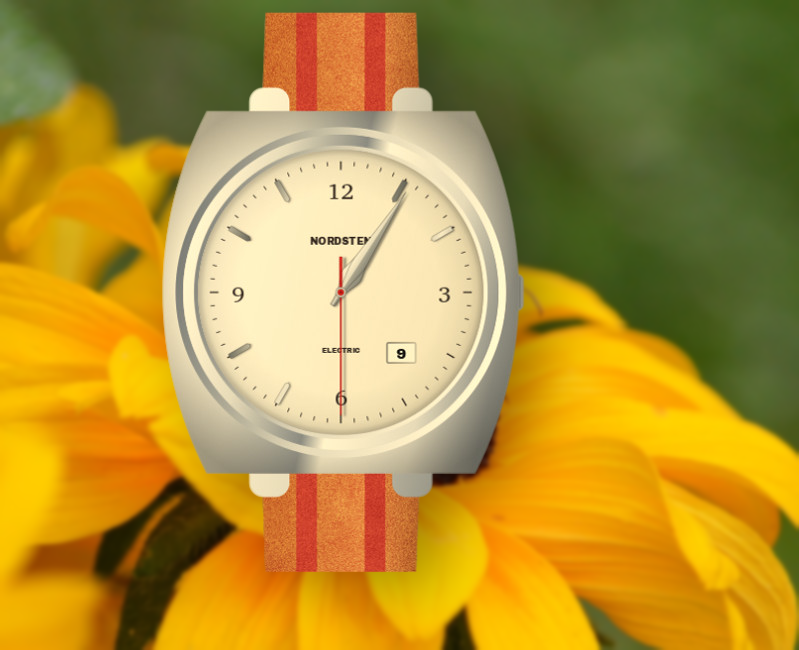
{"hour": 1, "minute": 5, "second": 30}
